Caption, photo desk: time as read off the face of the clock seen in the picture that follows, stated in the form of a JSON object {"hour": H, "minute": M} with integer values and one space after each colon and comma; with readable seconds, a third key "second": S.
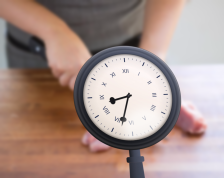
{"hour": 8, "minute": 33}
